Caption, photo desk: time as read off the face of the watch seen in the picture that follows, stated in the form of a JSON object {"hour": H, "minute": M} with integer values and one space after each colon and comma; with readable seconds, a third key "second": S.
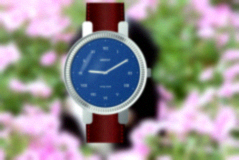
{"hour": 9, "minute": 10}
